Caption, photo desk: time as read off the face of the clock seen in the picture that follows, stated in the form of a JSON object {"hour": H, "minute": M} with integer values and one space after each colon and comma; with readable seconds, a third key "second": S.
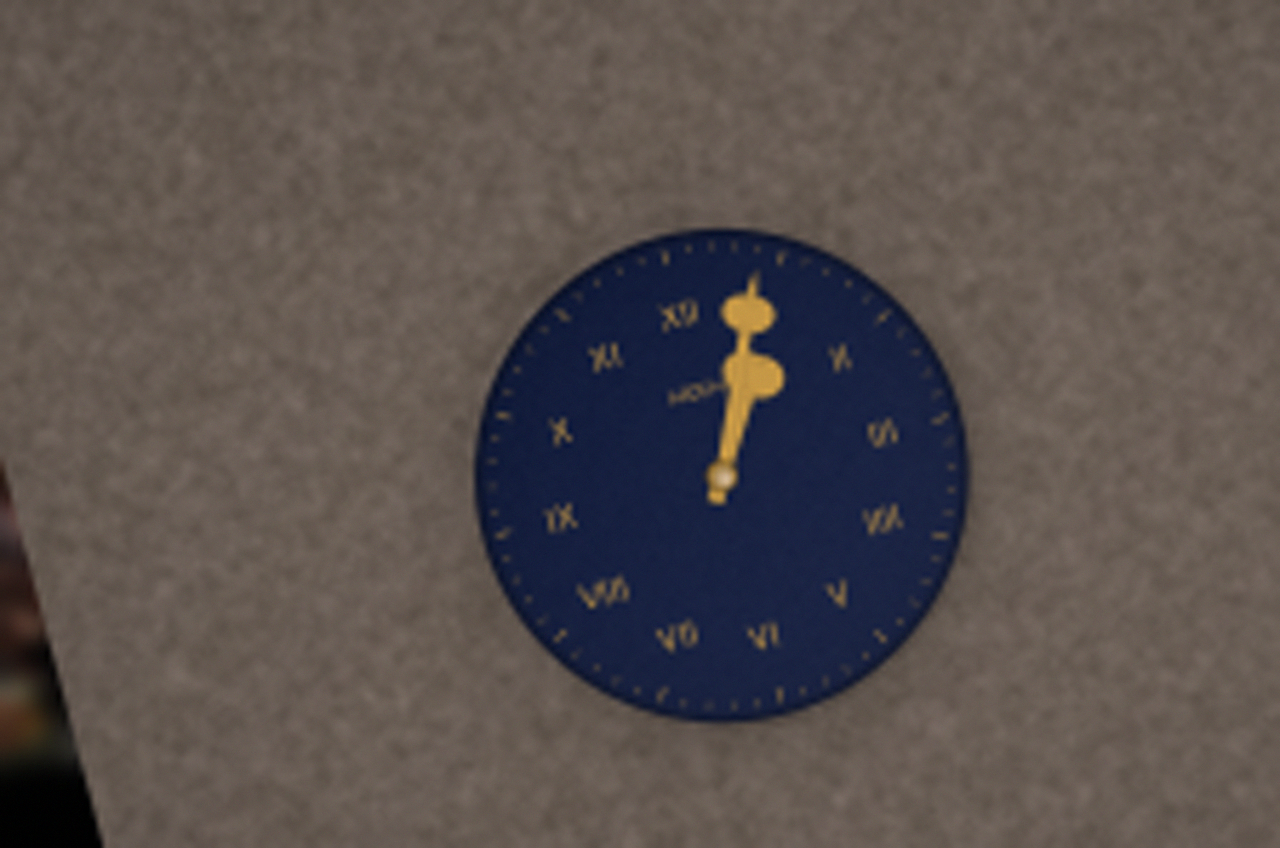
{"hour": 1, "minute": 4}
